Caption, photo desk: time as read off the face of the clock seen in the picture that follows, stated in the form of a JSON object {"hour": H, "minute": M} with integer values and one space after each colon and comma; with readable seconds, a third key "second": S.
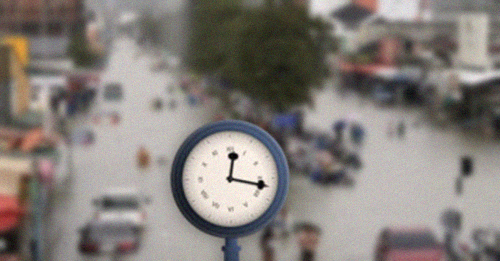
{"hour": 12, "minute": 17}
